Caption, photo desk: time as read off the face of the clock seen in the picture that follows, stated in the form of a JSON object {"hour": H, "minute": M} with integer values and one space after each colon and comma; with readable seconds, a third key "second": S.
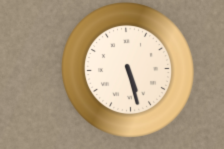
{"hour": 5, "minute": 28}
